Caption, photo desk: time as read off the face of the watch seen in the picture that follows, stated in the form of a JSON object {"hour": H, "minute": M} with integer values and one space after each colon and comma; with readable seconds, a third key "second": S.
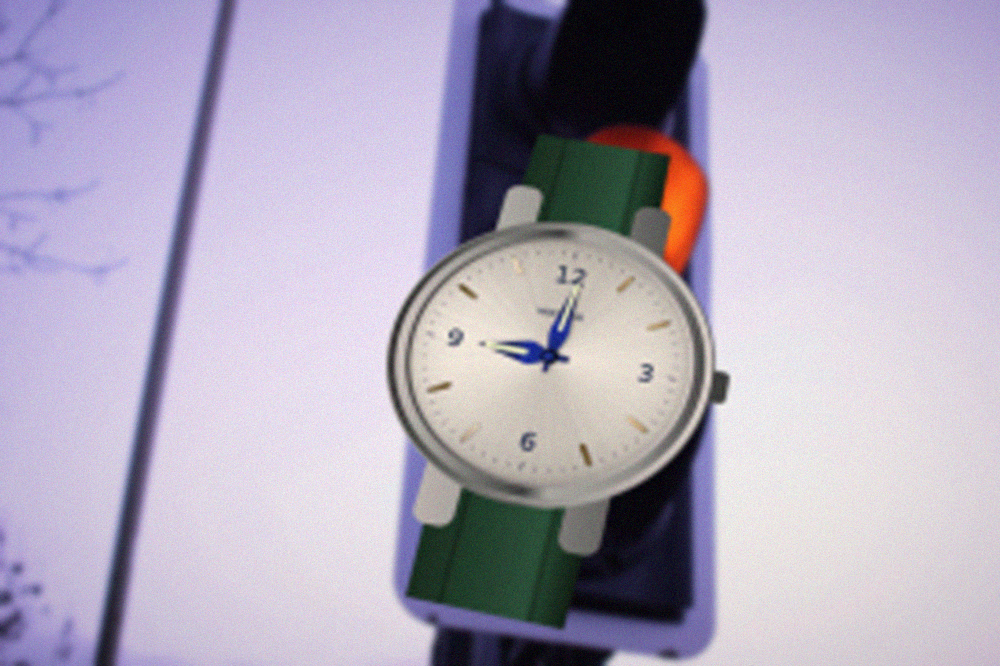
{"hour": 9, "minute": 1}
